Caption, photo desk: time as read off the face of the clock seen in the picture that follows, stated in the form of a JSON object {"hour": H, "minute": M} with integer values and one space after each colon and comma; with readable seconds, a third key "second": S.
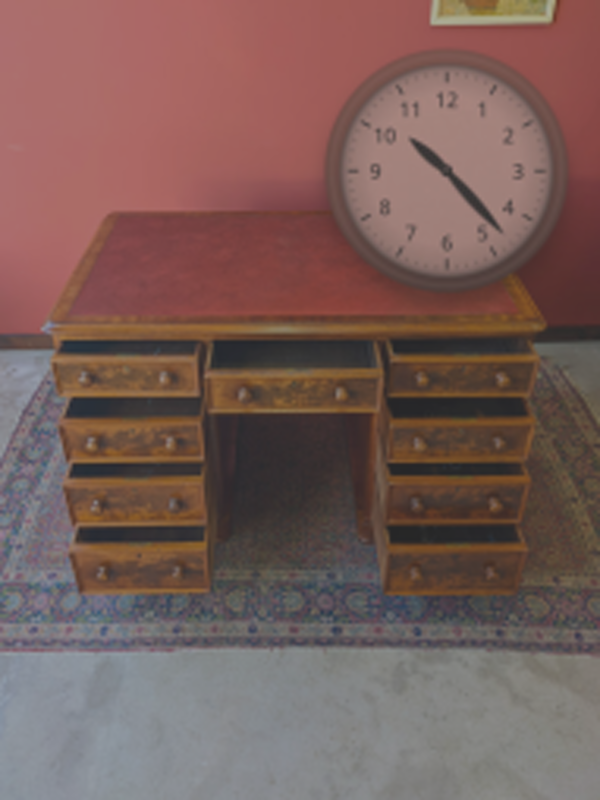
{"hour": 10, "minute": 23}
